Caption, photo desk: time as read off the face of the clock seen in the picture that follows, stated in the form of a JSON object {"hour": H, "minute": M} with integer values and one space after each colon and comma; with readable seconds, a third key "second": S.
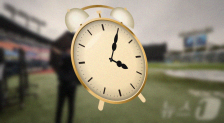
{"hour": 4, "minute": 5}
